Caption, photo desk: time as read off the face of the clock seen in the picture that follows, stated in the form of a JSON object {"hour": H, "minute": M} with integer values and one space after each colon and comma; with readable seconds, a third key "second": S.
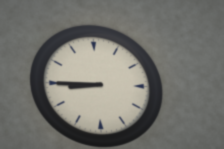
{"hour": 8, "minute": 45}
